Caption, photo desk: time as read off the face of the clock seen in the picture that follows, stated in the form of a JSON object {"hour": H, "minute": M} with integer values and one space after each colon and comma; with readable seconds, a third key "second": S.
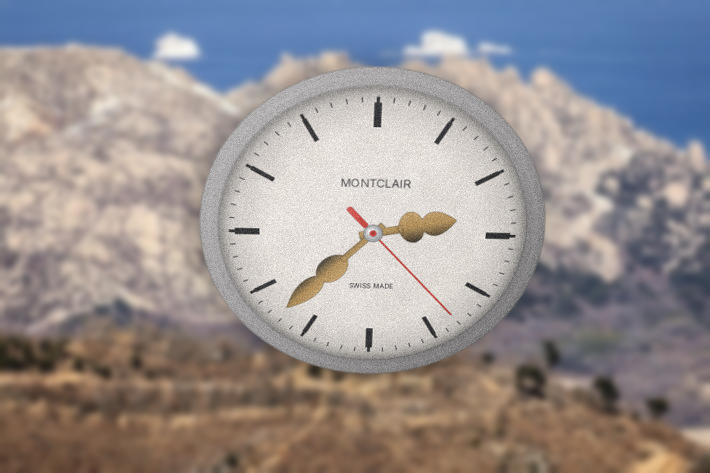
{"hour": 2, "minute": 37, "second": 23}
